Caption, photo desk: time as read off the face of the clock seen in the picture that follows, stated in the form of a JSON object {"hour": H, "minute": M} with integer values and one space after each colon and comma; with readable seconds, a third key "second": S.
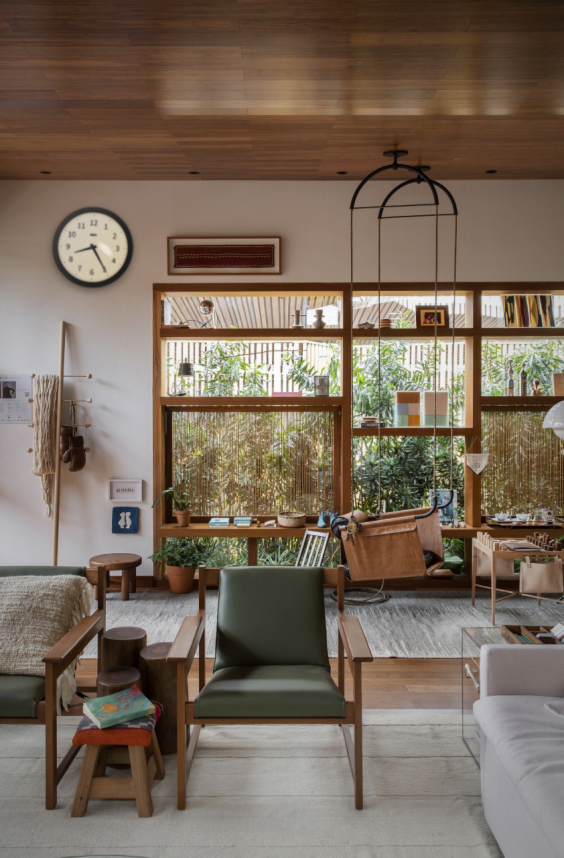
{"hour": 8, "minute": 25}
